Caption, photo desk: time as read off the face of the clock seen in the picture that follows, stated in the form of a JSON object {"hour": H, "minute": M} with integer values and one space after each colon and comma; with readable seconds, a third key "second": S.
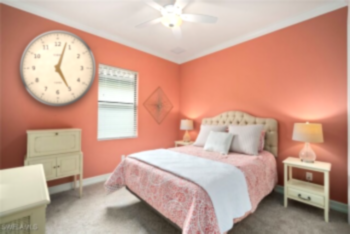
{"hour": 5, "minute": 3}
